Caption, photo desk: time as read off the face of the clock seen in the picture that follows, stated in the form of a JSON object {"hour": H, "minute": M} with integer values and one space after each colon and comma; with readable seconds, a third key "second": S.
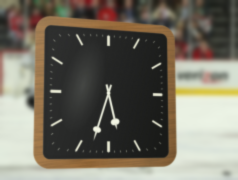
{"hour": 5, "minute": 33}
